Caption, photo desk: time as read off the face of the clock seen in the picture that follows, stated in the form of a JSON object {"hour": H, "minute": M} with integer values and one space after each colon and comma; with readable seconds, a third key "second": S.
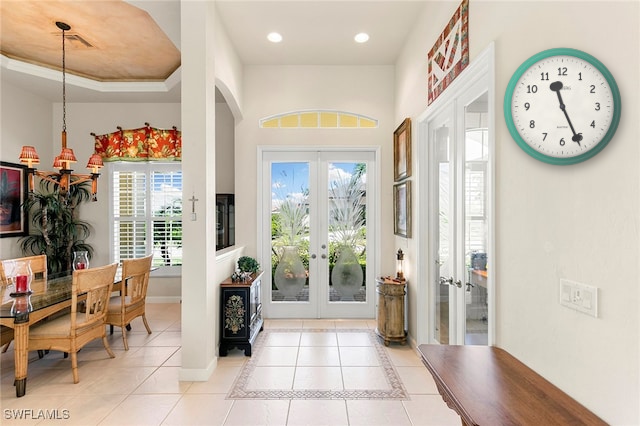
{"hour": 11, "minute": 26}
